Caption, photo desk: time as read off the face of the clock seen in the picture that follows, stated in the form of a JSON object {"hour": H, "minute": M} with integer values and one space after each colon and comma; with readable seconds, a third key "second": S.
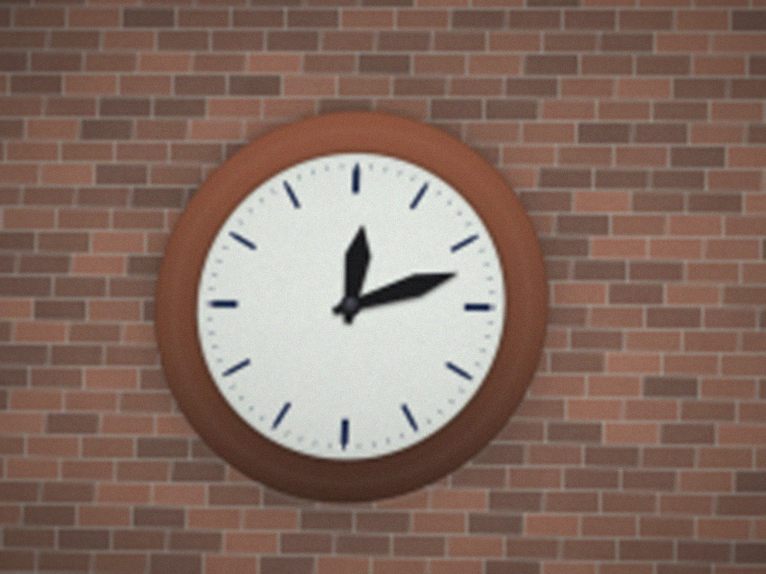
{"hour": 12, "minute": 12}
